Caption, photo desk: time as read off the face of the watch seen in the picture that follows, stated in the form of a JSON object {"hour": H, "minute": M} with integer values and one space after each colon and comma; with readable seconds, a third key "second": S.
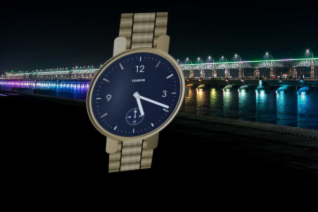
{"hour": 5, "minute": 19}
